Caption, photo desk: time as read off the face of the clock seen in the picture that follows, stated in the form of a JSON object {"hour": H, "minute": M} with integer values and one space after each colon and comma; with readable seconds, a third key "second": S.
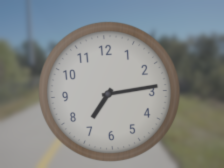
{"hour": 7, "minute": 14}
